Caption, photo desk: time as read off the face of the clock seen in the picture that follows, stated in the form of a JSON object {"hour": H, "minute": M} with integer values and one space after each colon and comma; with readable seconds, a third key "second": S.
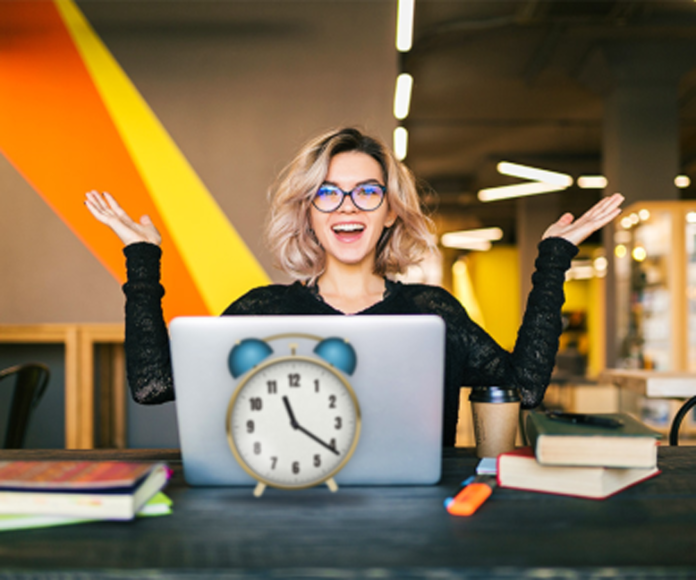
{"hour": 11, "minute": 21}
